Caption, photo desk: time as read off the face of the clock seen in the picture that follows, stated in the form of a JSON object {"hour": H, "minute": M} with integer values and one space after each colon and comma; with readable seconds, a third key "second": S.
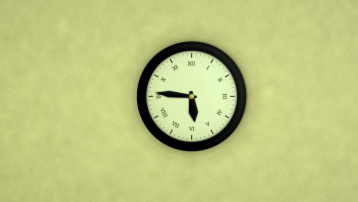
{"hour": 5, "minute": 46}
